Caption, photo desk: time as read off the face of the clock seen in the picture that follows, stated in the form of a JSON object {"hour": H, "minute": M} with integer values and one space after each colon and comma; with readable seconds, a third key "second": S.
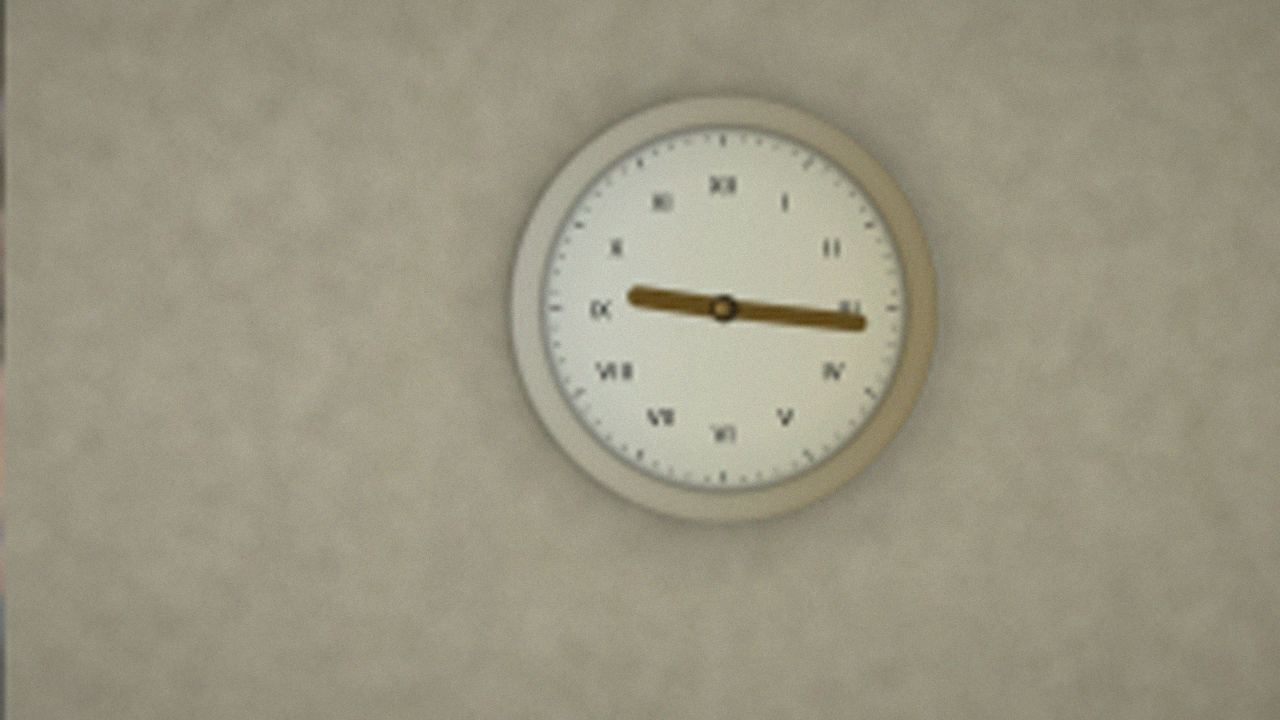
{"hour": 9, "minute": 16}
